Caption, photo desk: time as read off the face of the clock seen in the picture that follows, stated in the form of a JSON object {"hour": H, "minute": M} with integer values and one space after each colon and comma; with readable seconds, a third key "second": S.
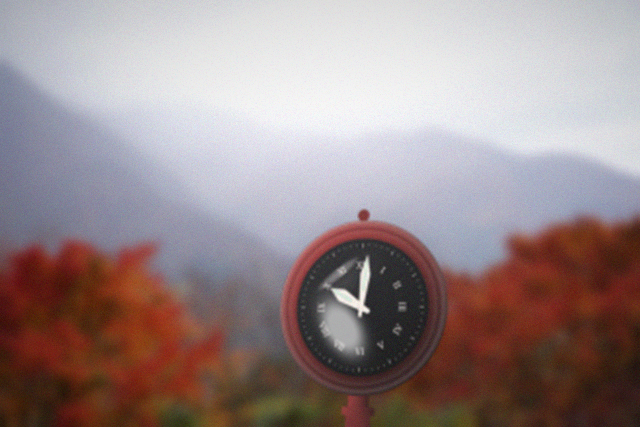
{"hour": 10, "minute": 1}
